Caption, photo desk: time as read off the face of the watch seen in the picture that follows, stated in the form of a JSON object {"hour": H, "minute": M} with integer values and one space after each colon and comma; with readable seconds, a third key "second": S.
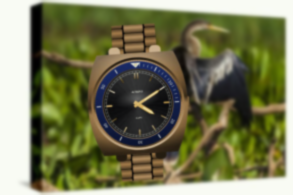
{"hour": 4, "minute": 10}
